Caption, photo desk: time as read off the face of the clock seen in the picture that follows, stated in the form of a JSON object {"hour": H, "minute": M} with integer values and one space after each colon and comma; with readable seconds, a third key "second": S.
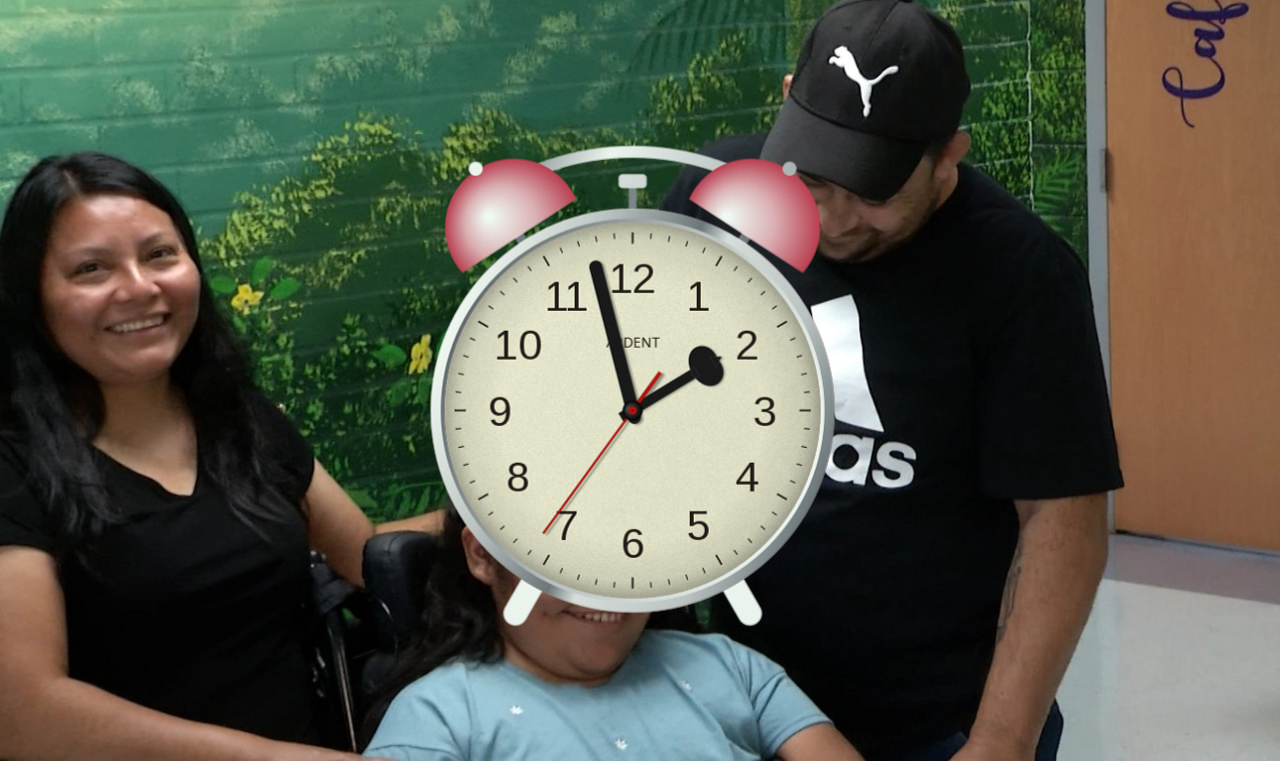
{"hour": 1, "minute": 57, "second": 36}
